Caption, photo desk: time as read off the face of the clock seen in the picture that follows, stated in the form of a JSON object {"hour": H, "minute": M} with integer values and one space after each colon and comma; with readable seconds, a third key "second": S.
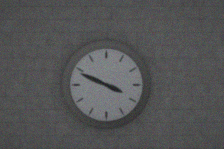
{"hour": 3, "minute": 49}
